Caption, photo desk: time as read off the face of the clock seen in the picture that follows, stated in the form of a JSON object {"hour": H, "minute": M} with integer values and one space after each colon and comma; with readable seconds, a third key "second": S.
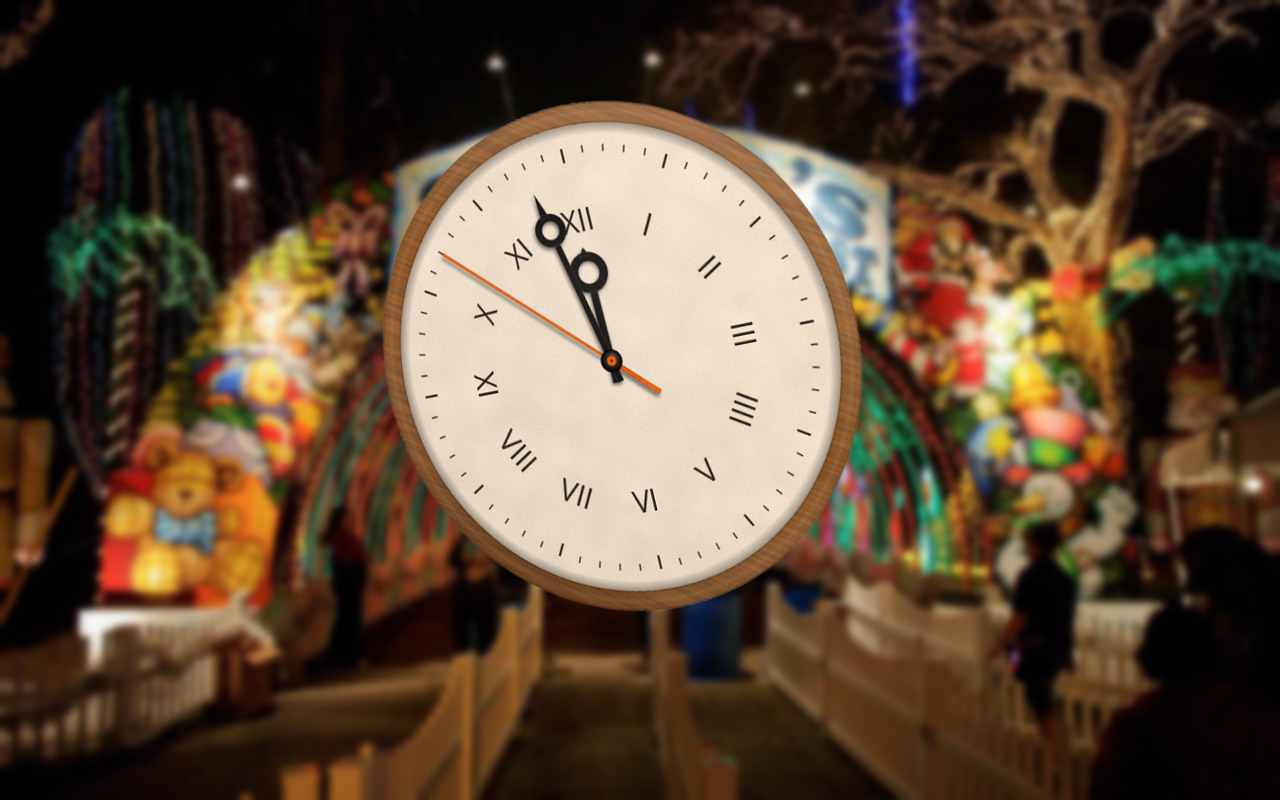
{"hour": 11, "minute": 57, "second": 52}
